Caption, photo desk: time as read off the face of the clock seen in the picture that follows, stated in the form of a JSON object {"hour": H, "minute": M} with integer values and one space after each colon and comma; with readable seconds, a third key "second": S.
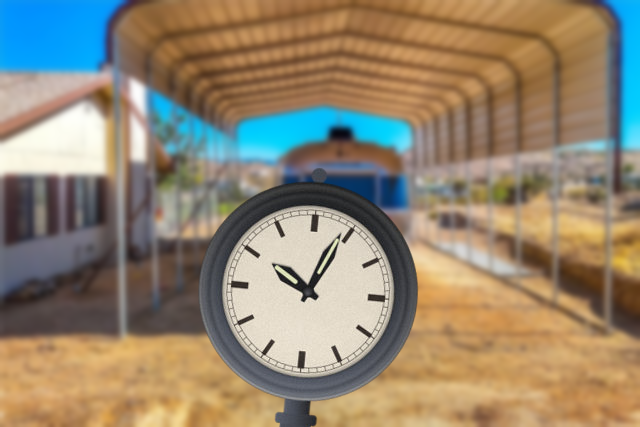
{"hour": 10, "minute": 4}
